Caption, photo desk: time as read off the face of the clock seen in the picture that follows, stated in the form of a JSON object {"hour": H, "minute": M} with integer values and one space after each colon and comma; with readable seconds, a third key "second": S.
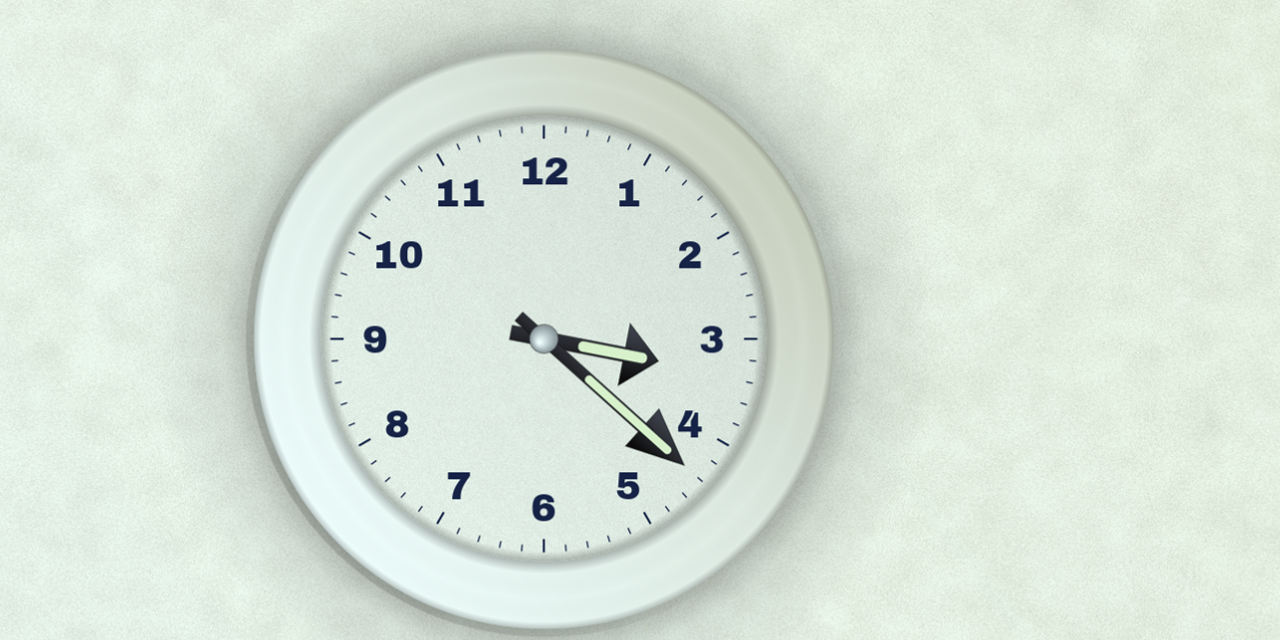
{"hour": 3, "minute": 22}
